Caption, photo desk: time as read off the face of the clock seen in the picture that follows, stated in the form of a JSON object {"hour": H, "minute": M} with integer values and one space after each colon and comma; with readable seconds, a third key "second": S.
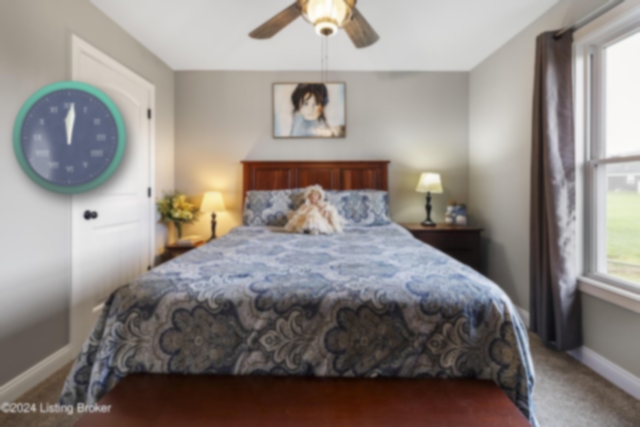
{"hour": 12, "minute": 1}
